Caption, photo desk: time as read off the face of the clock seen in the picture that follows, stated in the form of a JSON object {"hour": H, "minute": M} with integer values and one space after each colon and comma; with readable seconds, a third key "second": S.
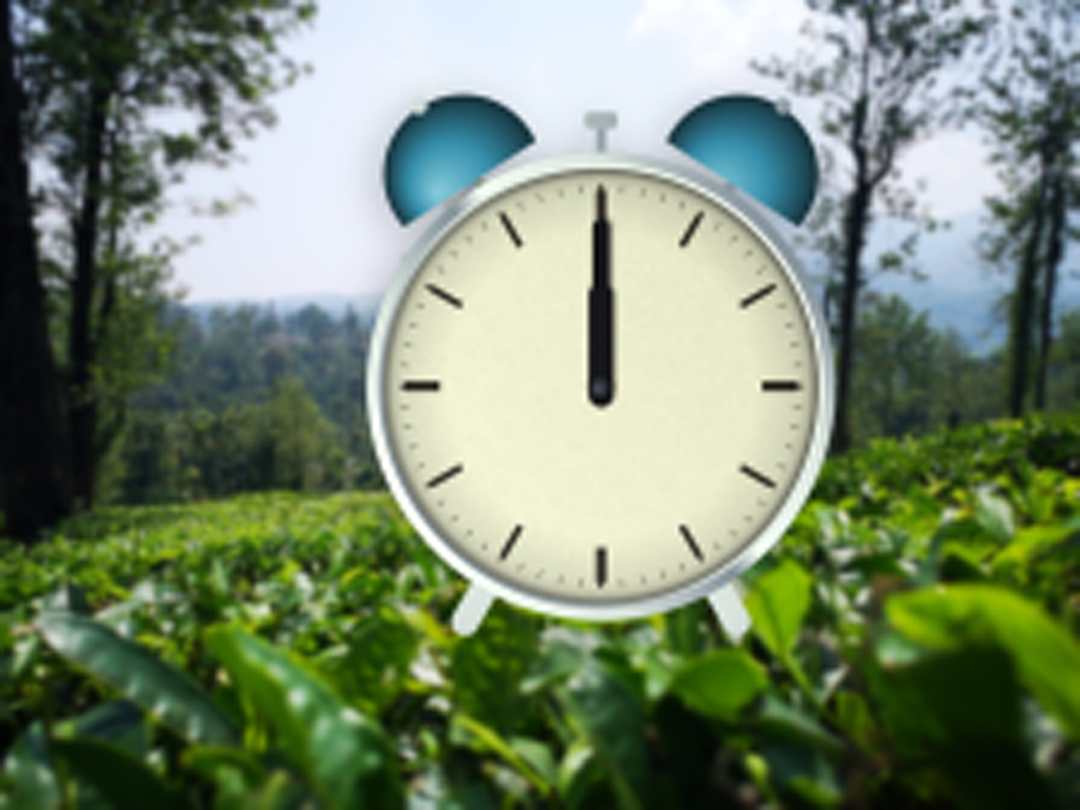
{"hour": 12, "minute": 0}
